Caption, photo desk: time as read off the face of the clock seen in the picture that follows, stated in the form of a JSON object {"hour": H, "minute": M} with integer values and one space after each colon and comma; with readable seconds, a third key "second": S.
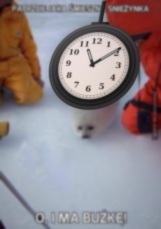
{"hour": 11, "minute": 9}
